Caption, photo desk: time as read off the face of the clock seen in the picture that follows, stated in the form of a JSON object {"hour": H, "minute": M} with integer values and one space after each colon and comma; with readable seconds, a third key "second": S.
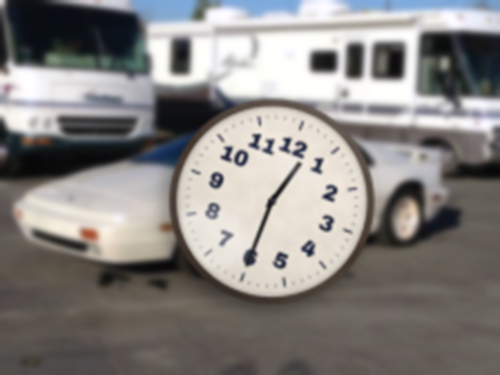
{"hour": 12, "minute": 30}
